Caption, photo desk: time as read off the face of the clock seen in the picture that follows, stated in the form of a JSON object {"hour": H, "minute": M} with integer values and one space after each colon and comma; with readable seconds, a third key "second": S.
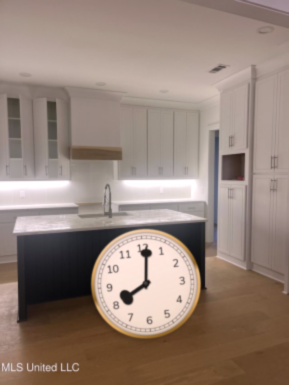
{"hour": 8, "minute": 1}
